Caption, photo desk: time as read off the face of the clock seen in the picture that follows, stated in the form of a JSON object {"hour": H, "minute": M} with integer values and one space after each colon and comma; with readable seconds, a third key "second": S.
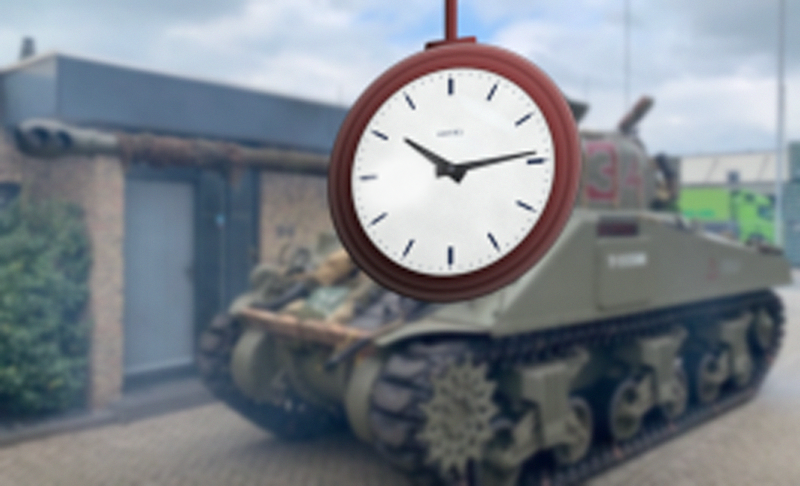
{"hour": 10, "minute": 14}
